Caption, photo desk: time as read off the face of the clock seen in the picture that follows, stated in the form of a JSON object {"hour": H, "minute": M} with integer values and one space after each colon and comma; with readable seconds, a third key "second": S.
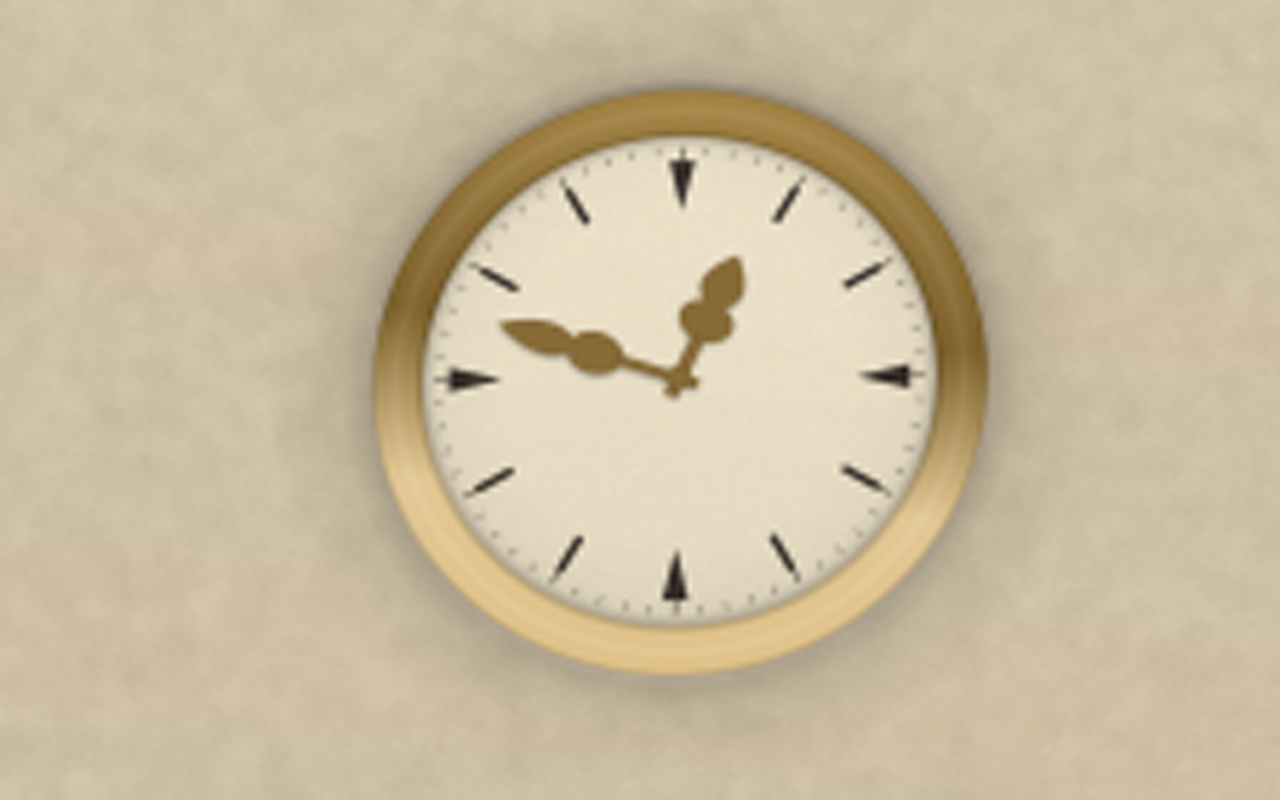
{"hour": 12, "minute": 48}
